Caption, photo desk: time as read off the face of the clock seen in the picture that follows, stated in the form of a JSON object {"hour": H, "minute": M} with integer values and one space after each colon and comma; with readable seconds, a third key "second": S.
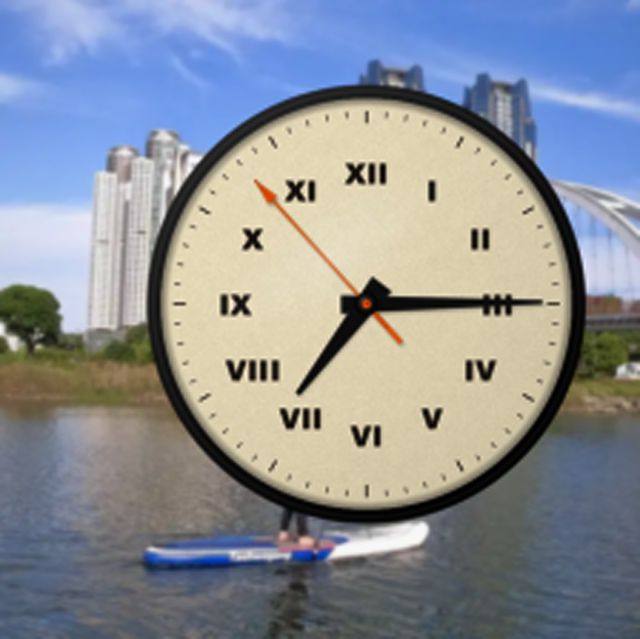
{"hour": 7, "minute": 14, "second": 53}
